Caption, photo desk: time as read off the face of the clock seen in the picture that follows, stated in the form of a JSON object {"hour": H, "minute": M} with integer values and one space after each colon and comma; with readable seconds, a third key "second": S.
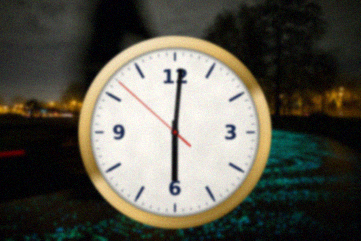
{"hour": 6, "minute": 0, "second": 52}
